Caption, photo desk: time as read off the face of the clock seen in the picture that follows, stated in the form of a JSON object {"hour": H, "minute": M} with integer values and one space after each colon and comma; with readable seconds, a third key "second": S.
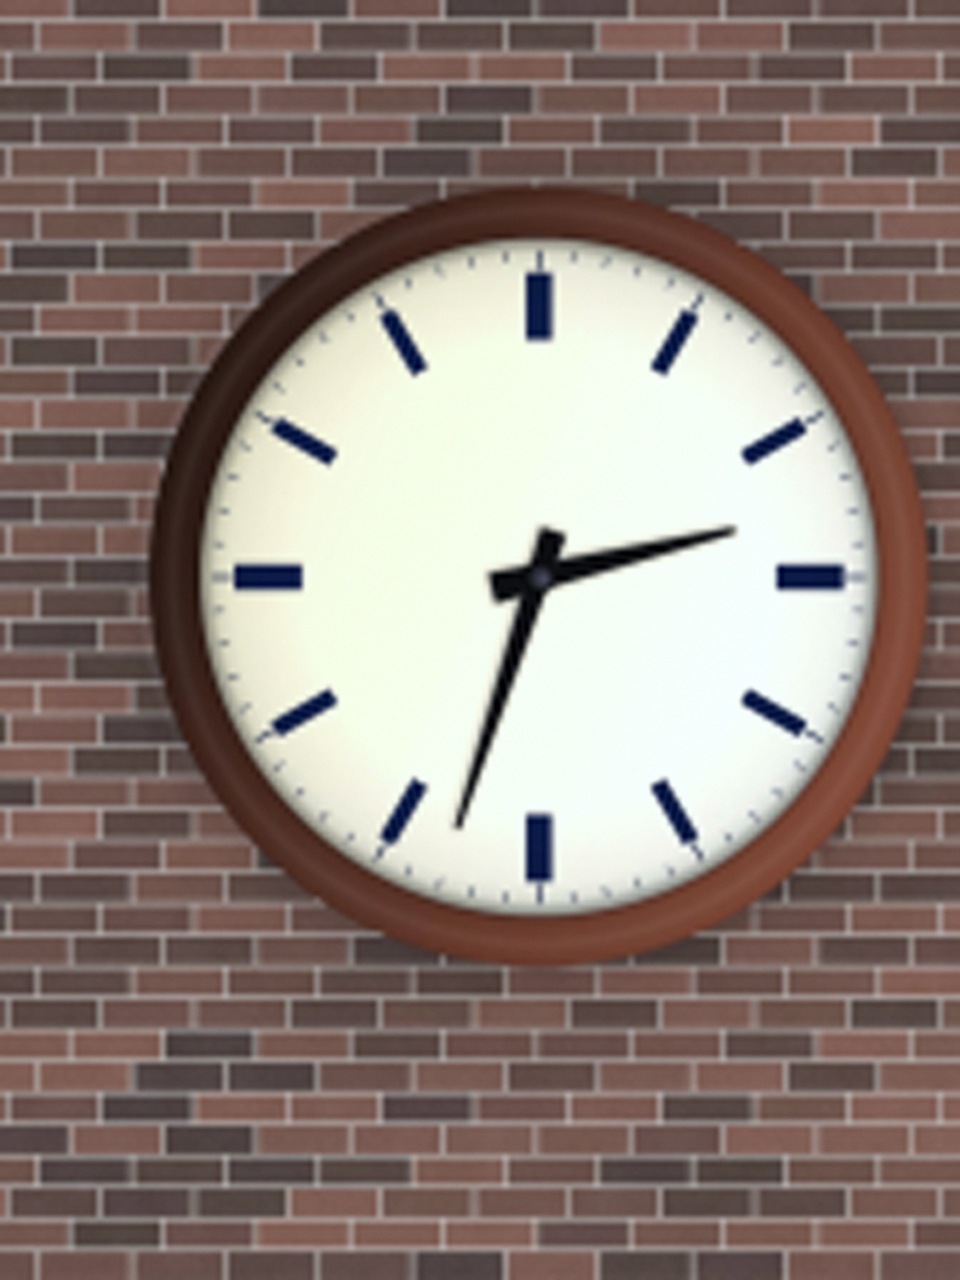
{"hour": 2, "minute": 33}
